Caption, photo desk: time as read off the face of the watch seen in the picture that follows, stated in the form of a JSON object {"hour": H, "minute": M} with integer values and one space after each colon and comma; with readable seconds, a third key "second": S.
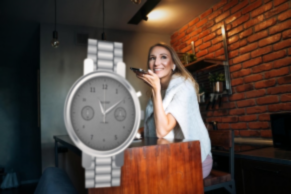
{"hour": 11, "minute": 9}
